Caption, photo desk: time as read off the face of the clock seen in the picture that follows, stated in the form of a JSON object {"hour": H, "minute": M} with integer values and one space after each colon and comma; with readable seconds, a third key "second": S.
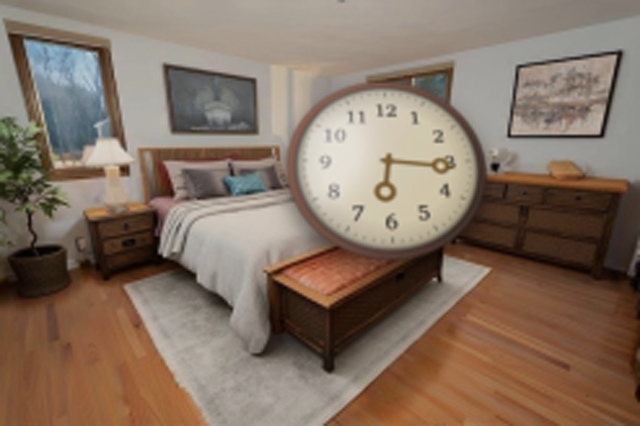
{"hour": 6, "minute": 16}
